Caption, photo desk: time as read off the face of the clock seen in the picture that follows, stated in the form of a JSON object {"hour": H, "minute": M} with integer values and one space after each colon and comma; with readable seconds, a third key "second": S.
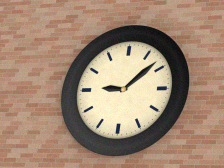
{"hour": 9, "minute": 8}
